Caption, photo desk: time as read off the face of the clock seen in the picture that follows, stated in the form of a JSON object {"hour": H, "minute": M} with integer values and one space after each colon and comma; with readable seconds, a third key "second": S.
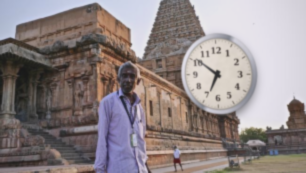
{"hour": 6, "minute": 51}
